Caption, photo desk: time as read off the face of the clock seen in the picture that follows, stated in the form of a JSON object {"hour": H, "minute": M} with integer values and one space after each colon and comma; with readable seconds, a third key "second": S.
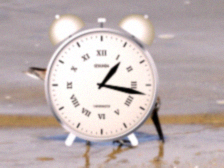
{"hour": 1, "minute": 17}
